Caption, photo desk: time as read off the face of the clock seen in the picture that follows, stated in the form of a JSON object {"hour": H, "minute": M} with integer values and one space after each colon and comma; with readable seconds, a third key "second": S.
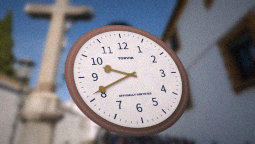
{"hour": 9, "minute": 41}
